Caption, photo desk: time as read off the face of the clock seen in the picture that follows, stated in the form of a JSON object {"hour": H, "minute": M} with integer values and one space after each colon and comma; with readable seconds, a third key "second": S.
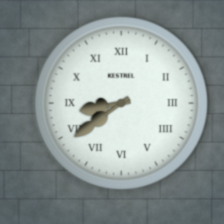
{"hour": 8, "minute": 39}
